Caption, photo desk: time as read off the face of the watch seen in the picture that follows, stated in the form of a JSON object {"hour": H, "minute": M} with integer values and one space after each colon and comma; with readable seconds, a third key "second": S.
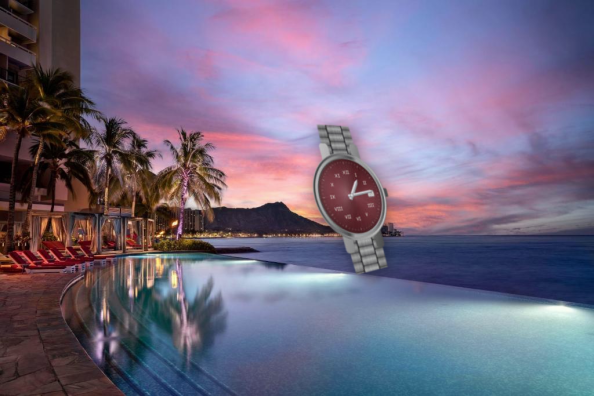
{"hour": 1, "minute": 14}
